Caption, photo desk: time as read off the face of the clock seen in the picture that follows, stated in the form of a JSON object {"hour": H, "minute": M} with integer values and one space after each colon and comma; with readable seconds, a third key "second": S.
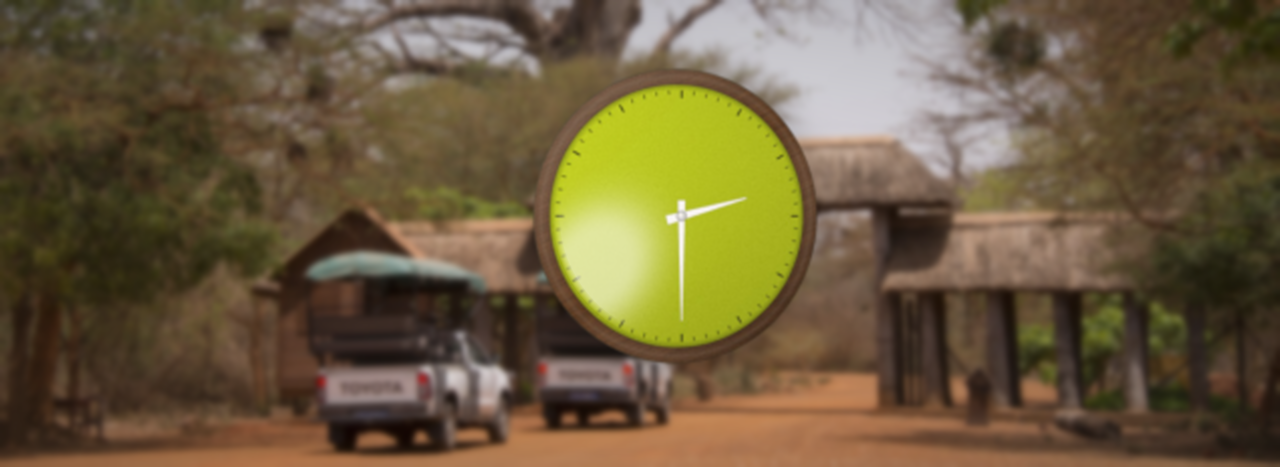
{"hour": 2, "minute": 30}
